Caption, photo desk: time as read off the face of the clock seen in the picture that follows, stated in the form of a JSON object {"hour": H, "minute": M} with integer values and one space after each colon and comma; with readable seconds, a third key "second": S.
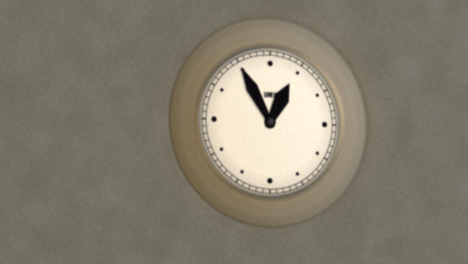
{"hour": 12, "minute": 55}
